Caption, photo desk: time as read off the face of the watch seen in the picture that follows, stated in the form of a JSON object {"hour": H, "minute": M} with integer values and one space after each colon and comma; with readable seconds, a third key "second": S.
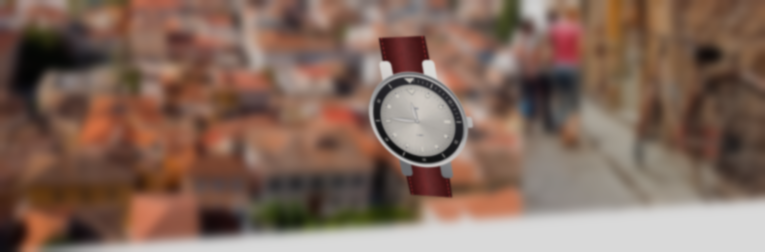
{"hour": 11, "minute": 46}
